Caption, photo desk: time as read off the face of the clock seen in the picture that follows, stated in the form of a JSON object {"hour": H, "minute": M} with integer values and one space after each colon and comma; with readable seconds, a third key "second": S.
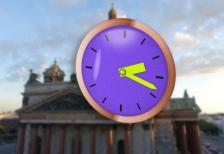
{"hour": 2, "minute": 18}
